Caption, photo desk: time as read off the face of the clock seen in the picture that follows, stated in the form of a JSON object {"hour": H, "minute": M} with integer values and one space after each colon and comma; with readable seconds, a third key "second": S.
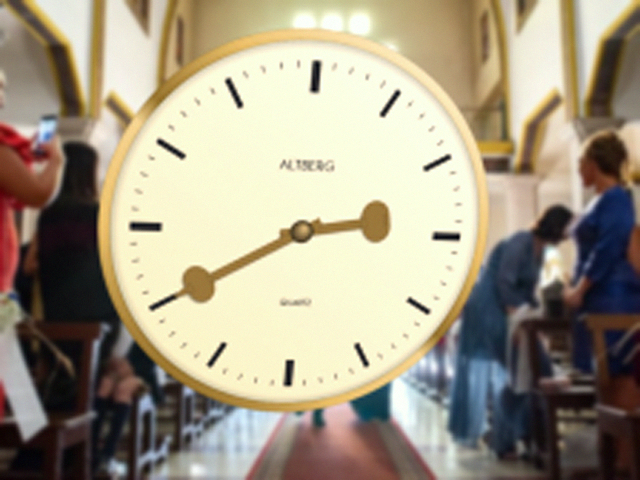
{"hour": 2, "minute": 40}
